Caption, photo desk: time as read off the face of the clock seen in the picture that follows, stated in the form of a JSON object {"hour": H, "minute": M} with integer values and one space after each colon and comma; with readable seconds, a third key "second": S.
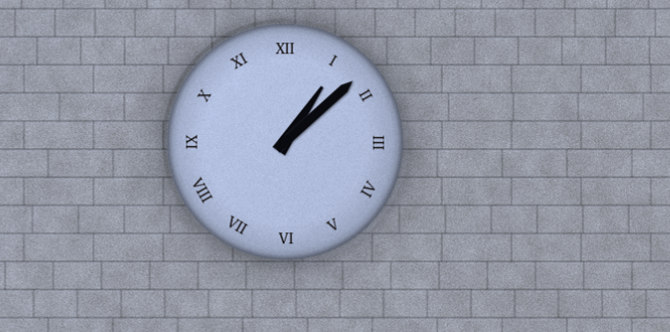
{"hour": 1, "minute": 8}
